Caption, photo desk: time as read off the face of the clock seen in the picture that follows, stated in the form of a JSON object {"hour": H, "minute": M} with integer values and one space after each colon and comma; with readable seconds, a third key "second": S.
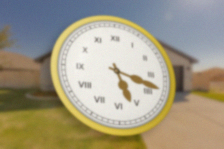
{"hour": 5, "minute": 18}
